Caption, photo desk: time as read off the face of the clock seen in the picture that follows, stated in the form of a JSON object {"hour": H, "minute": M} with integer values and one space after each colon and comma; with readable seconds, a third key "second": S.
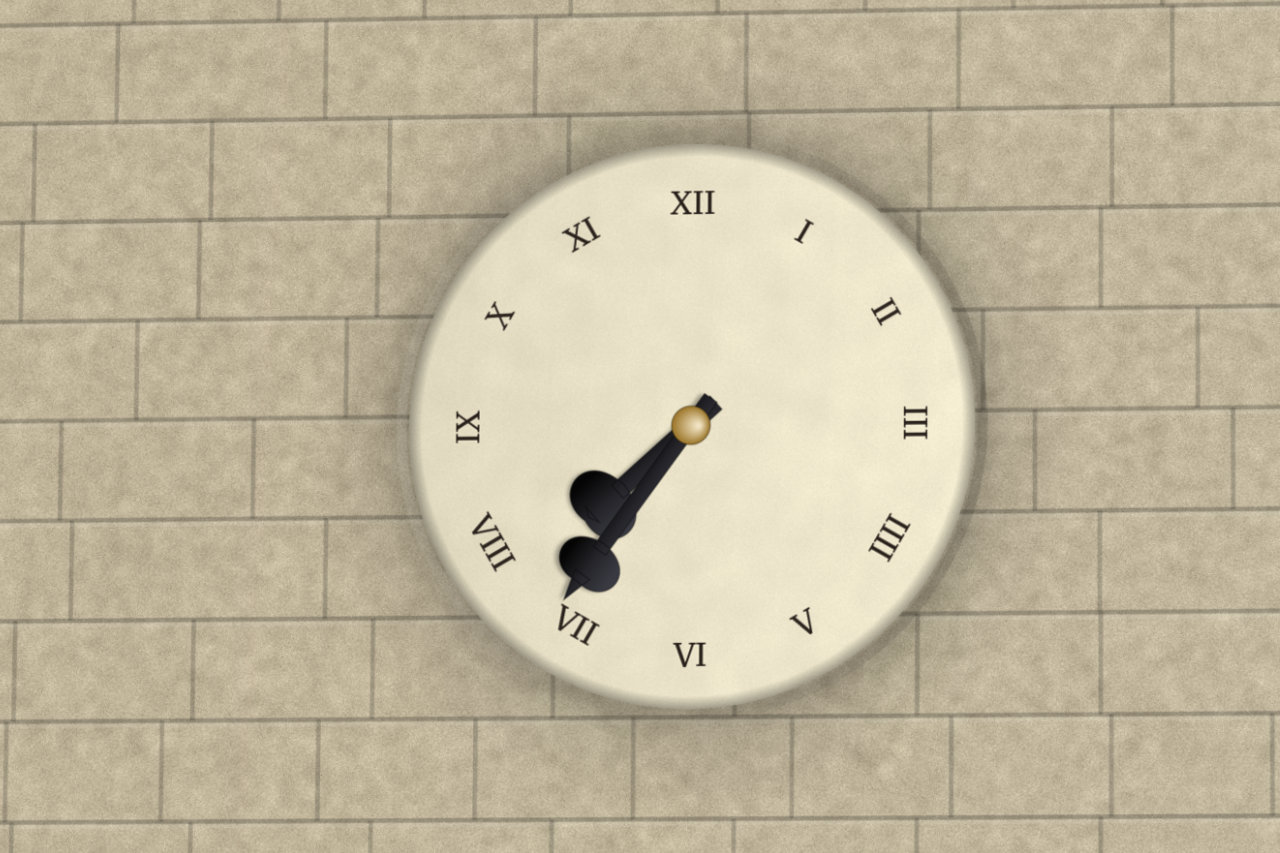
{"hour": 7, "minute": 36}
